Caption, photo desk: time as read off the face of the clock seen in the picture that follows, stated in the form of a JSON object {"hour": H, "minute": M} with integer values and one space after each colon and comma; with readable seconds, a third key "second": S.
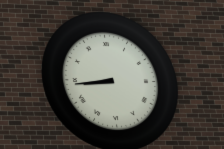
{"hour": 8, "minute": 44}
